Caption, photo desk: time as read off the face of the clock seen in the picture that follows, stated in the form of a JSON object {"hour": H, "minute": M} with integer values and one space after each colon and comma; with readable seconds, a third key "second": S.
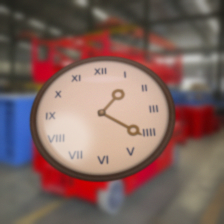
{"hour": 1, "minute": 21}
